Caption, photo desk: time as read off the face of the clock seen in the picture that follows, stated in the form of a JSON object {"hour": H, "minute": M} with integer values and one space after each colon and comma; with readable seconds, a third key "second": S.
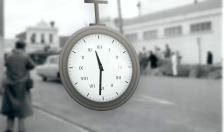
{"hour": 11, "minute": 31}
